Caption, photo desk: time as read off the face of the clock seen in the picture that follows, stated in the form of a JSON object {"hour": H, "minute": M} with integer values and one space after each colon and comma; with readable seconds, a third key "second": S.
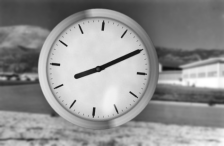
{"hour": 8, "minute": 10}
